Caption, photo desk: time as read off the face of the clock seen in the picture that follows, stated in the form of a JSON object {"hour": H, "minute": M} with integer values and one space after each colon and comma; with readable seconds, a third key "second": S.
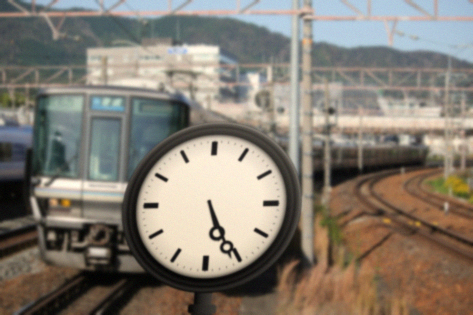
{"hour": 5, "minute": 26}
